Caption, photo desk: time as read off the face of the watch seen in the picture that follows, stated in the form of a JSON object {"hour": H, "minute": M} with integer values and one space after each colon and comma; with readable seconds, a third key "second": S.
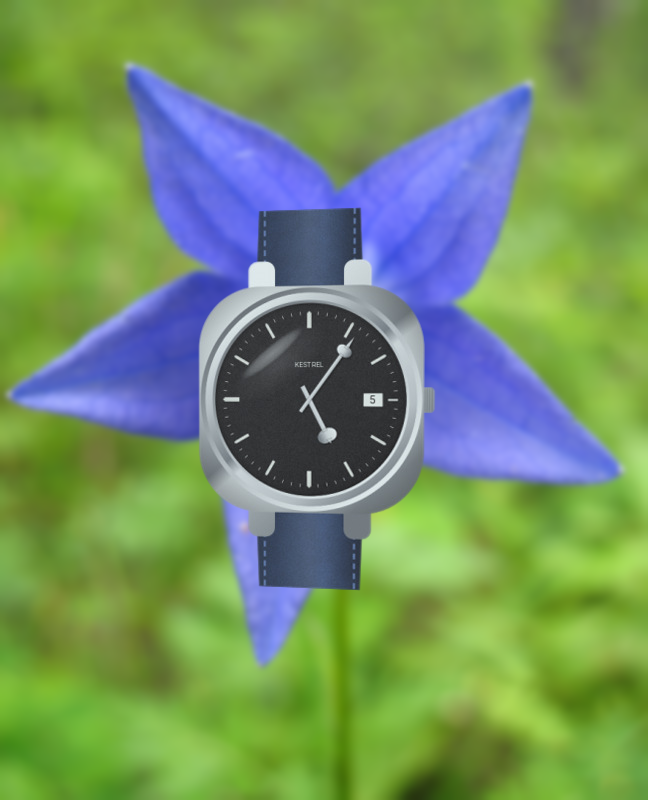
{"hour": 5, "minute": 6}
